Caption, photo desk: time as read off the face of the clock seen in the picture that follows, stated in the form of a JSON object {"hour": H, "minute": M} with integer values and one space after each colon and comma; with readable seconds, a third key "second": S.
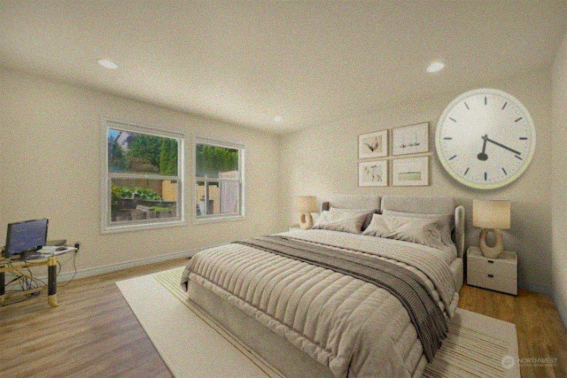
{"hour": 6, "minute": 19}
